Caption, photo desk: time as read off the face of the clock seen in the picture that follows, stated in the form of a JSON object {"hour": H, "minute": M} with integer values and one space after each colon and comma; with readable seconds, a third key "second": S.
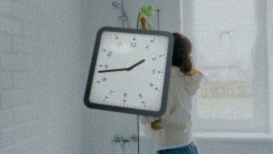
{"hour": 1, "minute": 43}
